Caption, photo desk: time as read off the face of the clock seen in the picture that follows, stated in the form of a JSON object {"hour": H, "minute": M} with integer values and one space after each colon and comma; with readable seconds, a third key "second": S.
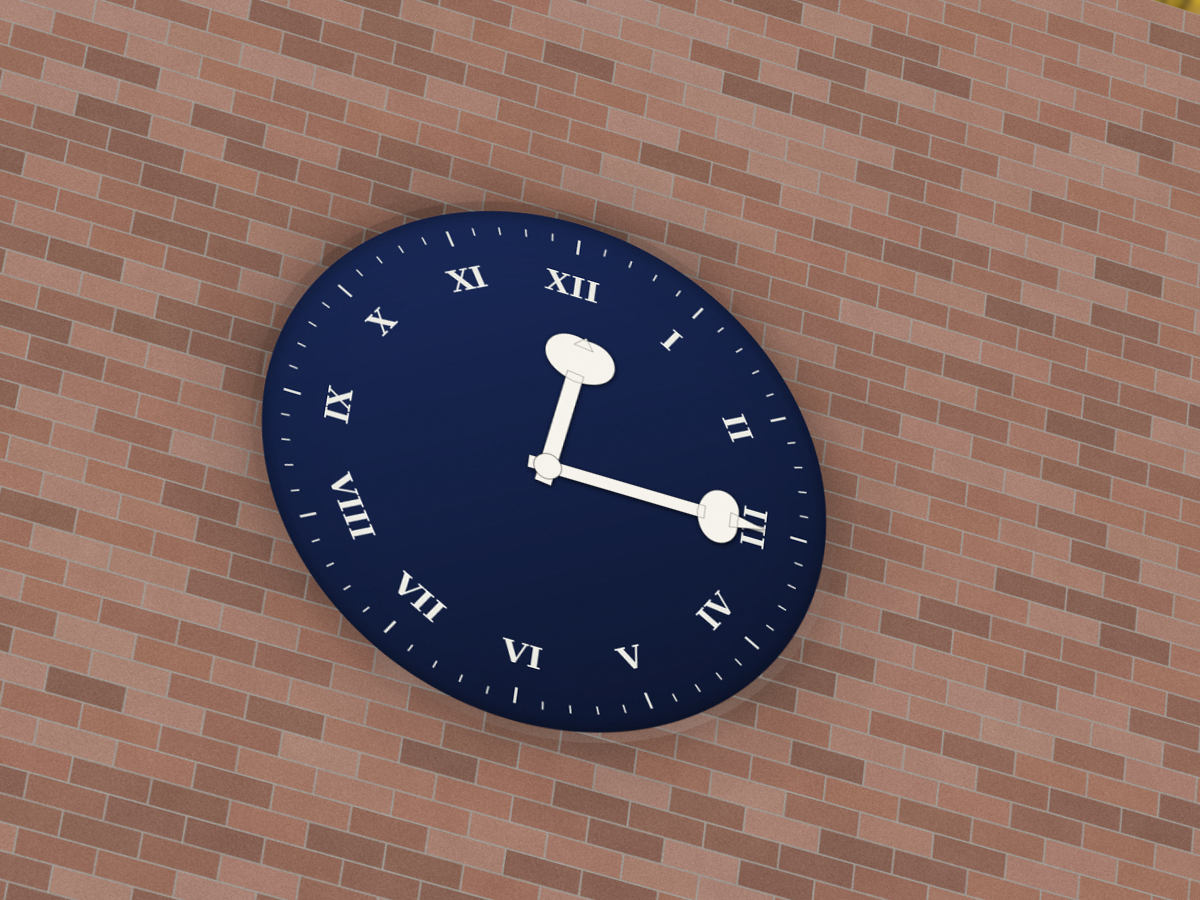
{"hour": 12, "minute": 15}
